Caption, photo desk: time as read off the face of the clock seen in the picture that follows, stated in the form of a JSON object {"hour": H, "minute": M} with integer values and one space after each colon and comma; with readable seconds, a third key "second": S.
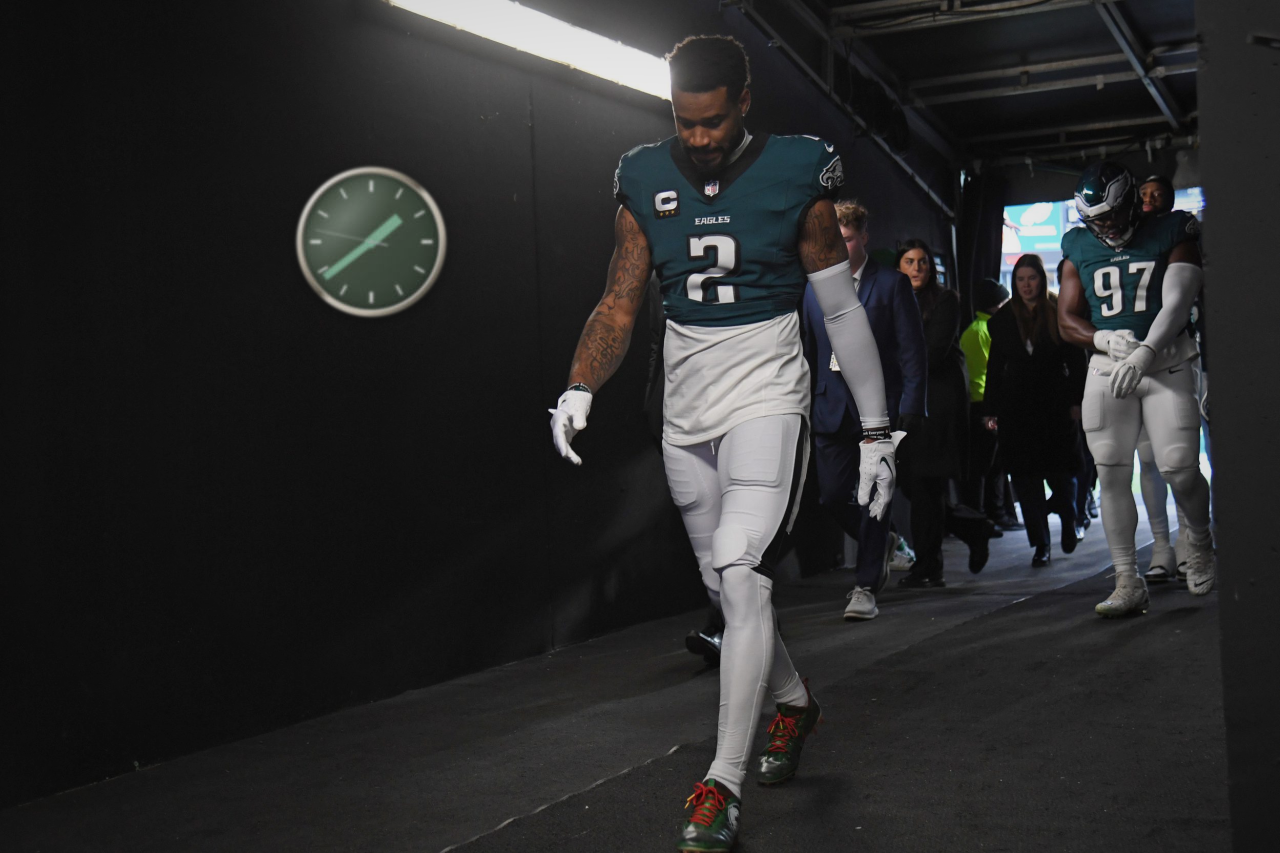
{"hour": 1, "minute": 38, "second": 47}
